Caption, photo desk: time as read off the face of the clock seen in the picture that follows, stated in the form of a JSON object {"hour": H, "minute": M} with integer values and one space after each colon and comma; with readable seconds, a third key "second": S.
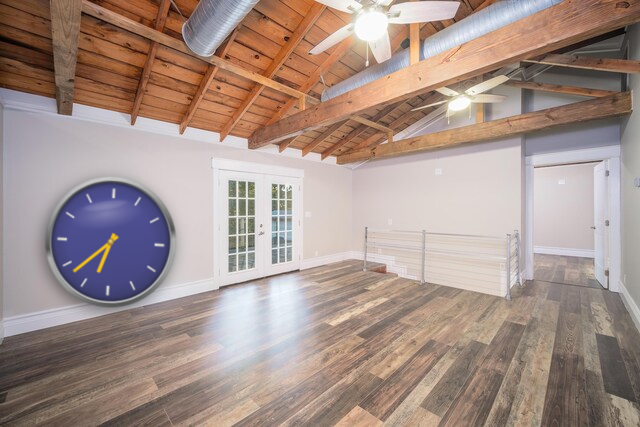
{"hour": 6, "minute": 38}
